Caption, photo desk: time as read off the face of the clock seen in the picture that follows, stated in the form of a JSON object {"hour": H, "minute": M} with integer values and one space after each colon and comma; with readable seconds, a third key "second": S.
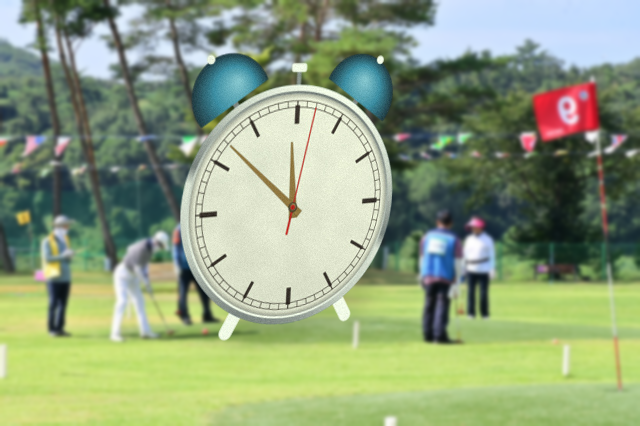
{"hour": 11, "minute": 52, "second": 2}
